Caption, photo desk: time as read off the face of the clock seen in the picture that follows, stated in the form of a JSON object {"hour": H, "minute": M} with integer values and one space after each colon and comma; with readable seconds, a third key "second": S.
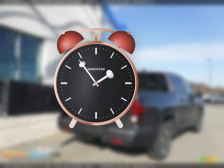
{"hour": 1, "minute": 54}
